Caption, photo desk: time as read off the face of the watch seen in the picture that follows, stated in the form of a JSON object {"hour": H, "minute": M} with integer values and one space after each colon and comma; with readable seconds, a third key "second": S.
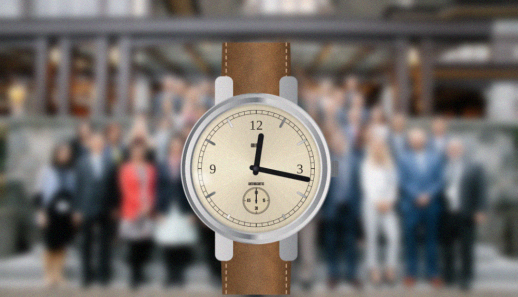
{"hour": 12, "minute": 17}
